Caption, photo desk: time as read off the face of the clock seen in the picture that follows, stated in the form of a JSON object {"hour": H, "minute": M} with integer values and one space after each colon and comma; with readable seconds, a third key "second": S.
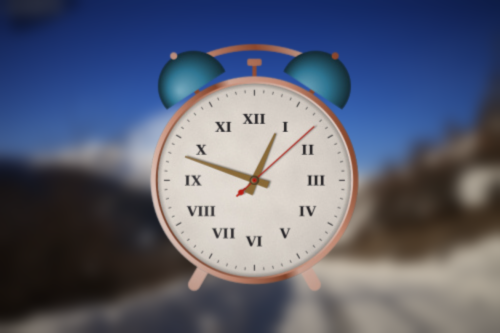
{"hour": 12, "minute": 48, "second": 8}
